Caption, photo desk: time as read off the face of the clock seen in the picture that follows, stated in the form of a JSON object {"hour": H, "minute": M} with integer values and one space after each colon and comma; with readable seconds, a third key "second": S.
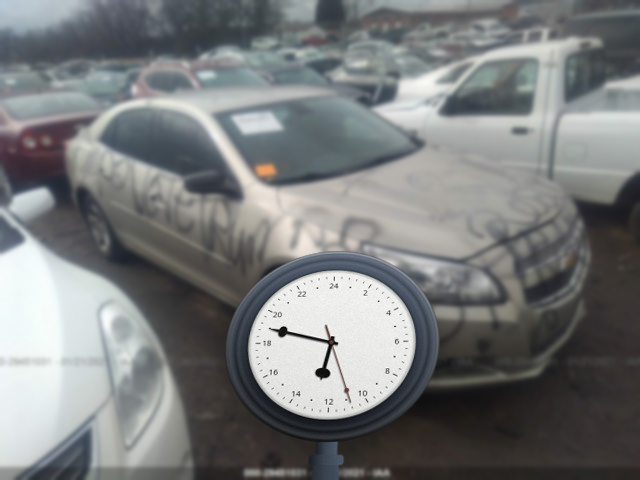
{"hour": 12, "minute": 47, "second": 27}
